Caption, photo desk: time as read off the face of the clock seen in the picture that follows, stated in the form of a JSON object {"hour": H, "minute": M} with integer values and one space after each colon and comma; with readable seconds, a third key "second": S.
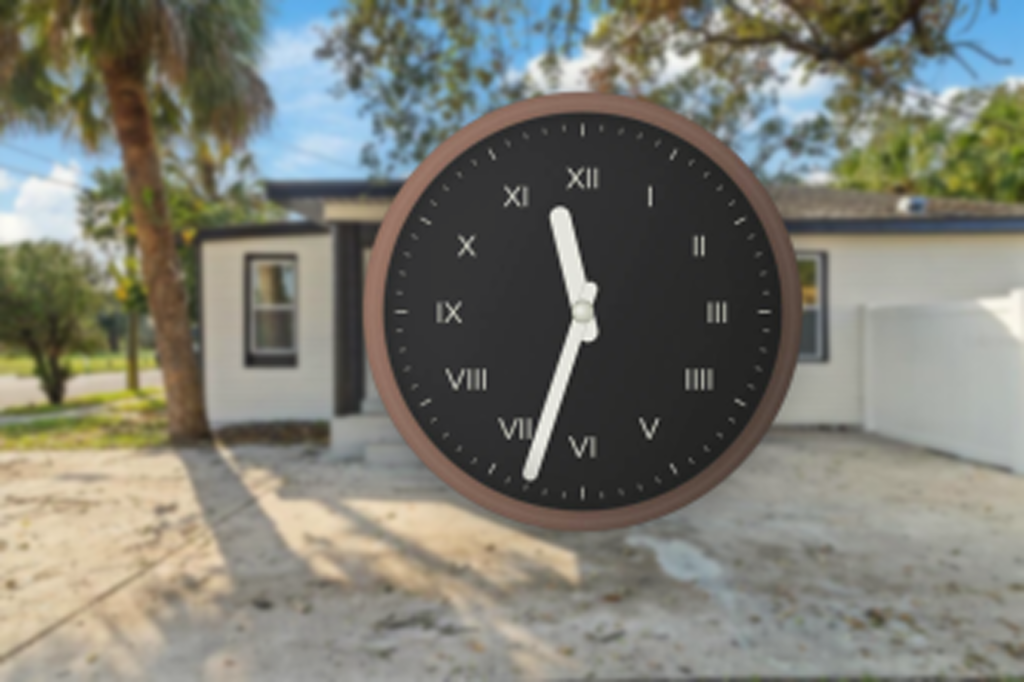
{"hour": 11, "minute": 33}
